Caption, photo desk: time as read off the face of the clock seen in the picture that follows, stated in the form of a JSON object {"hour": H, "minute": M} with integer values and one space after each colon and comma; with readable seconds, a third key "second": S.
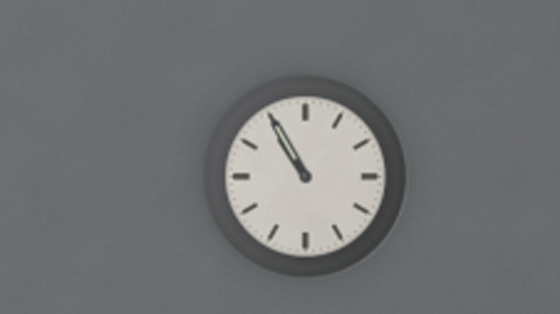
{"hour": 10, "minute": 55}
